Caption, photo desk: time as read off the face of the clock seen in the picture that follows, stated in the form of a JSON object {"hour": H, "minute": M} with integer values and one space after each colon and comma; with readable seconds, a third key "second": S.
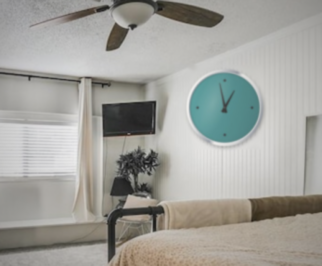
{"hour": 12, "minute": 58}
